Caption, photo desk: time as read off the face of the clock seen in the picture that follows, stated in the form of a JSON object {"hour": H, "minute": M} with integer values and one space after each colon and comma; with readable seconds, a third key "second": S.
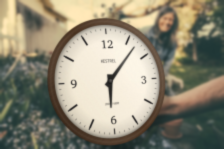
{"hour": 6, "minute": 7}
